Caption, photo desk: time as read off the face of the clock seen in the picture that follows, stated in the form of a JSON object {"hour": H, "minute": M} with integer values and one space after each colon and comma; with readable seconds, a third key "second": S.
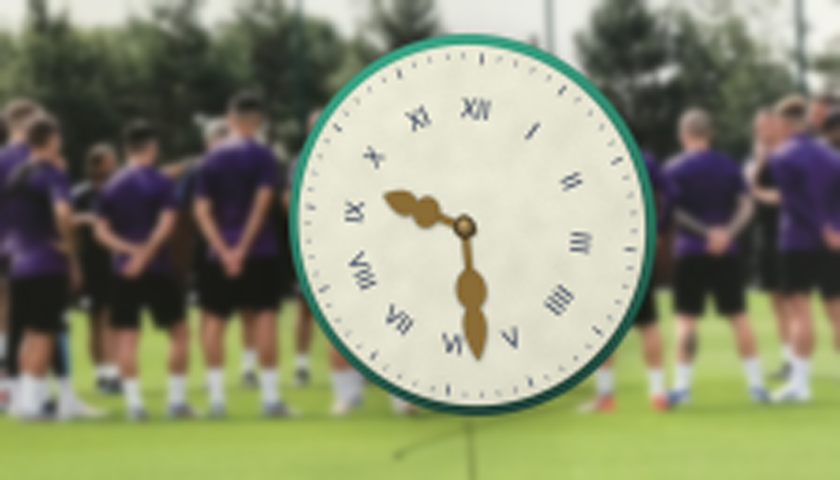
{"hour": 9, "minute": 28}
